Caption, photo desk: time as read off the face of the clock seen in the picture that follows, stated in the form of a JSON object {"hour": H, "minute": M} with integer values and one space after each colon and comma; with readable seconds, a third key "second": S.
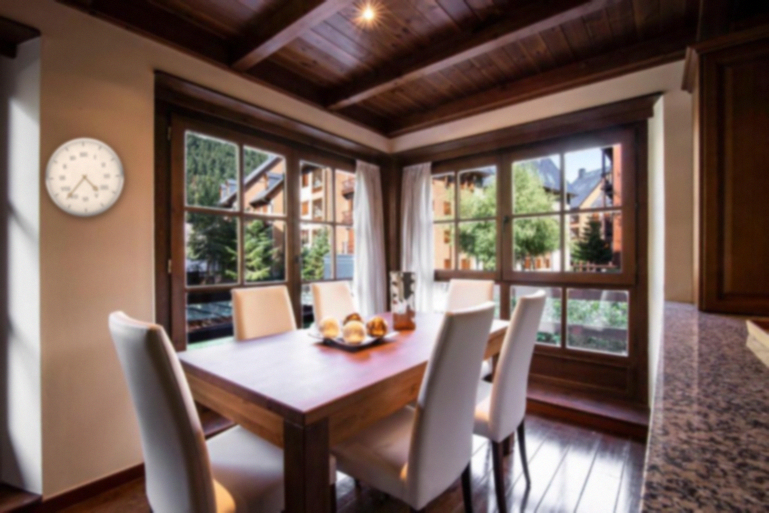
{"hour": 4, "minute": 37}
